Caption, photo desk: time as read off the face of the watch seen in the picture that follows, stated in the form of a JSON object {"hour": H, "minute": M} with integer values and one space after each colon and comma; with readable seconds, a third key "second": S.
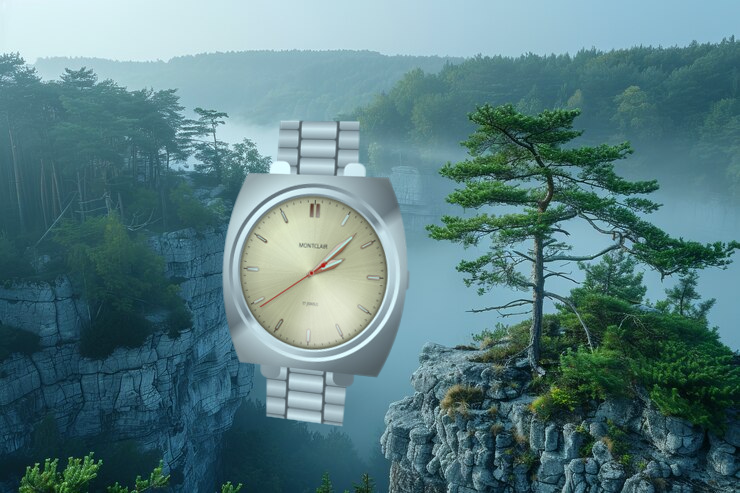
{"hour": 2, "minute": 7, "second": 39}
